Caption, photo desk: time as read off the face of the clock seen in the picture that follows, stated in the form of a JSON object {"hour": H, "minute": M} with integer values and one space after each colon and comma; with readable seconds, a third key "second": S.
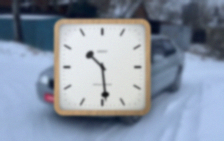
{"hour": 10, "minute": 29}
